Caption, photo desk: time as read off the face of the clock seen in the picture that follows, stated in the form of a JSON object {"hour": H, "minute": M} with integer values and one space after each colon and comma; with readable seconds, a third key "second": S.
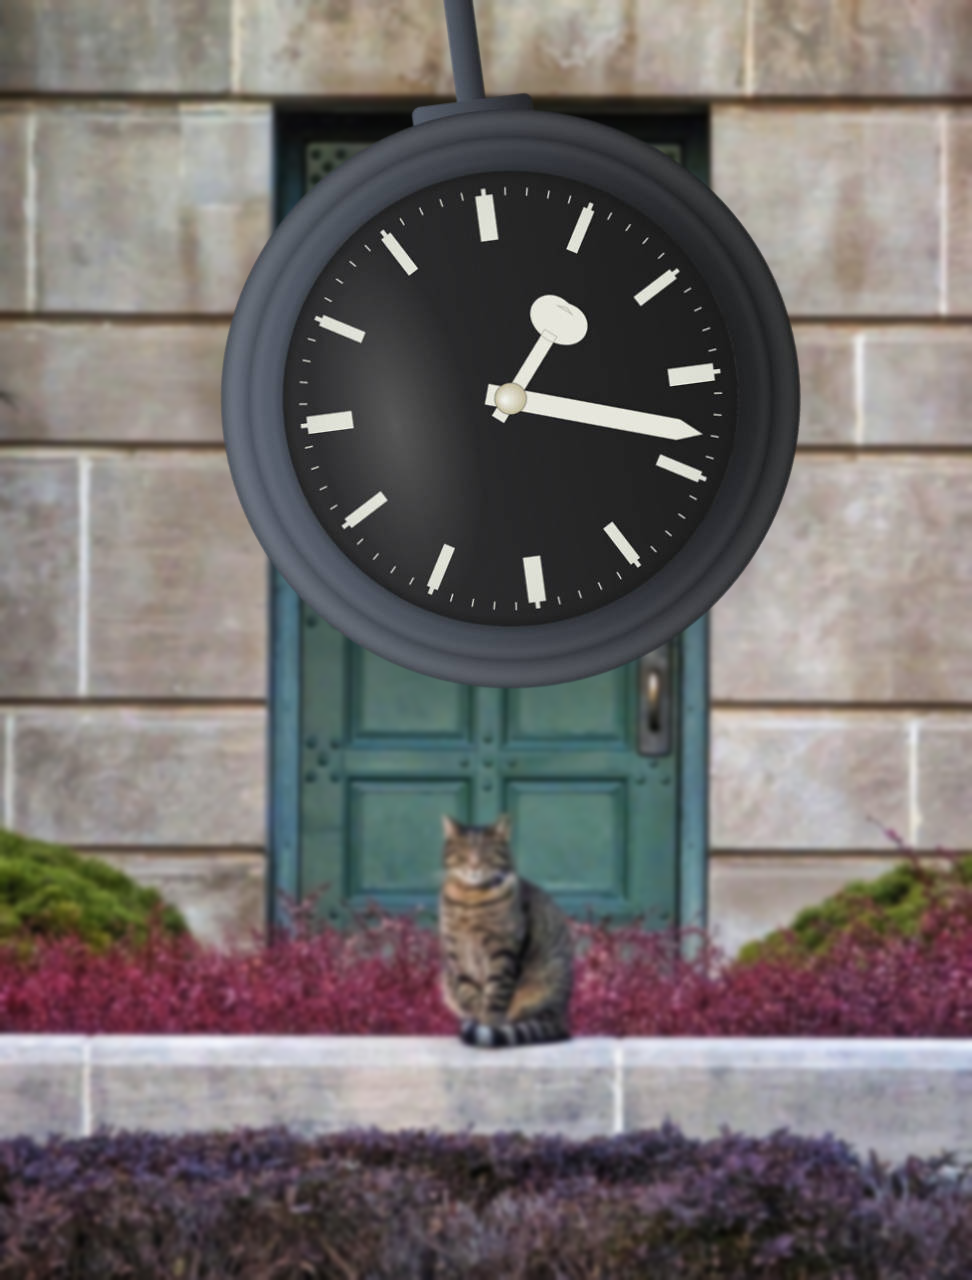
{"hour": 1, "minute": 18}
